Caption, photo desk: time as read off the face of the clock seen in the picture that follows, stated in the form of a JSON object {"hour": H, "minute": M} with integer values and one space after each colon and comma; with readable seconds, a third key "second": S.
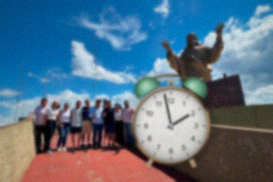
{"hour": 1, "minute": 58}
